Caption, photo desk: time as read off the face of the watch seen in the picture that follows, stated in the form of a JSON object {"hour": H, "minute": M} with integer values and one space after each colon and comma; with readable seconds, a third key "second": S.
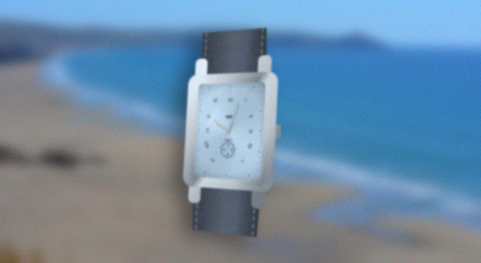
{"hour": 10, "minute": 3}
